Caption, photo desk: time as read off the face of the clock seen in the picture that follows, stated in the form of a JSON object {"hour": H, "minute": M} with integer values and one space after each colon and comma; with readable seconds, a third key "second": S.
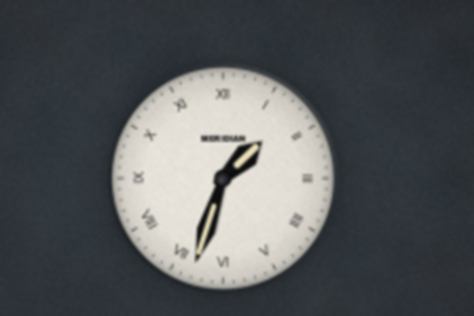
{"hour": 1, "minute": 33}
